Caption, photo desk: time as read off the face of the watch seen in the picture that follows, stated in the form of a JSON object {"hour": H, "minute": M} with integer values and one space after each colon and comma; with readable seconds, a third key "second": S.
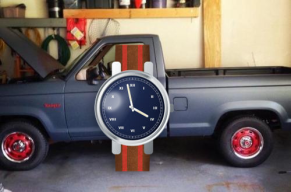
{"hour": 3, "minute": 58}
